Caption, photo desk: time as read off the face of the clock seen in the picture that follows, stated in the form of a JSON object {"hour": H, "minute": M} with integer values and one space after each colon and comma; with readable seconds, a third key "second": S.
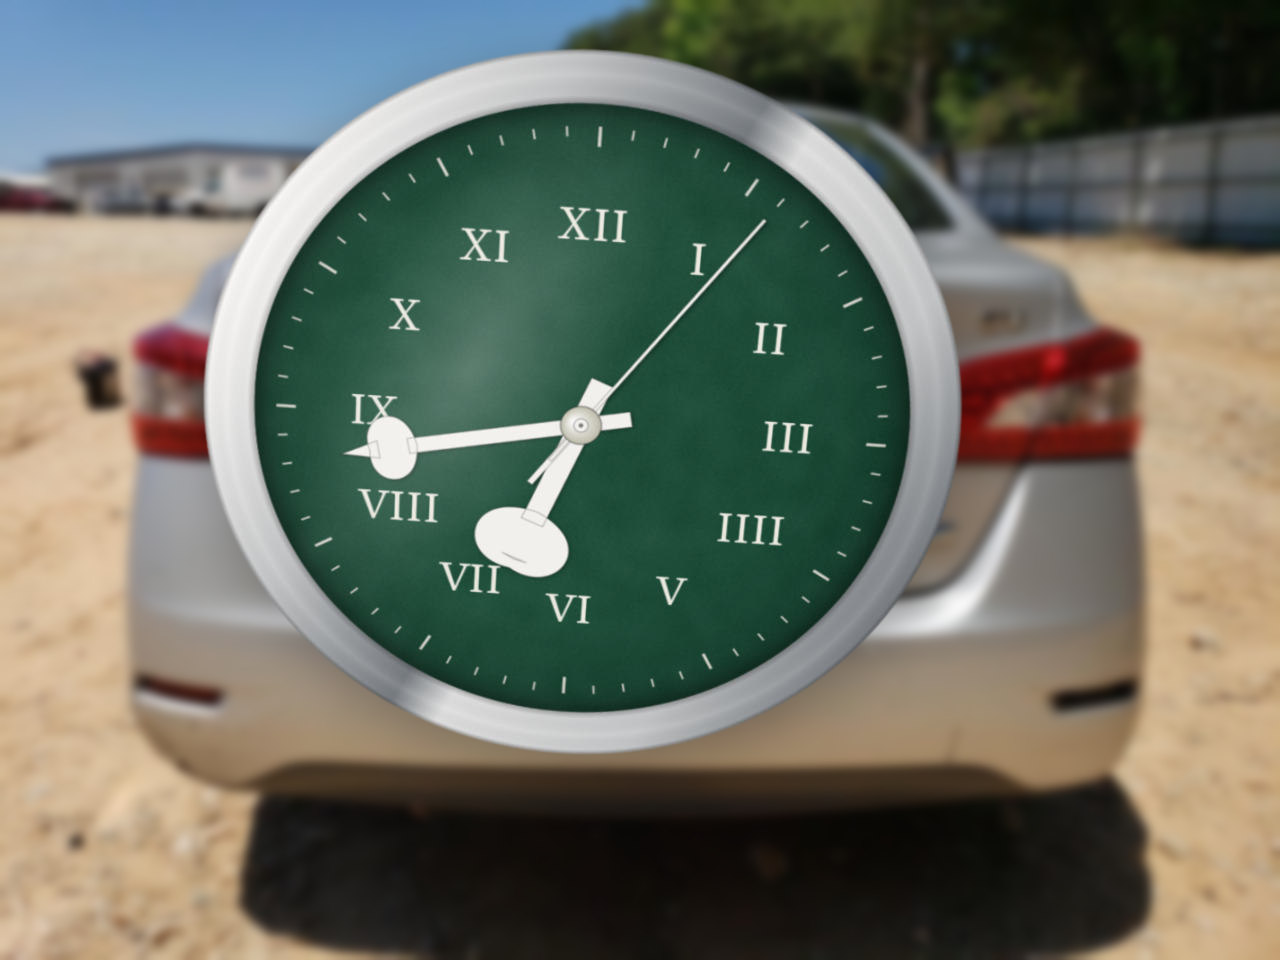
{"hour": 6, "minute": 43, "second": 6}
